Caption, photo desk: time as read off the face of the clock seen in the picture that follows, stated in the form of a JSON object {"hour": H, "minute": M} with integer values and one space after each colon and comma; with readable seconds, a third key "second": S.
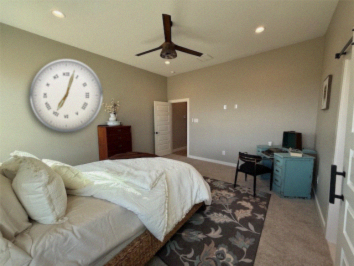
{"hour": 7, "minute": 3}
